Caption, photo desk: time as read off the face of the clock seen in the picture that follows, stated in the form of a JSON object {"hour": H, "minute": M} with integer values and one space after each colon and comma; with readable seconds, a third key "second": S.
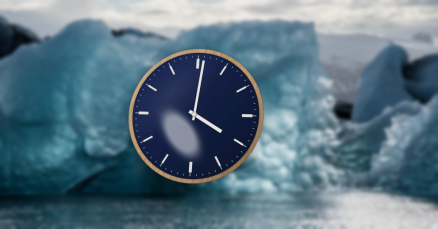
{"hour": 4, "minute": 1}
